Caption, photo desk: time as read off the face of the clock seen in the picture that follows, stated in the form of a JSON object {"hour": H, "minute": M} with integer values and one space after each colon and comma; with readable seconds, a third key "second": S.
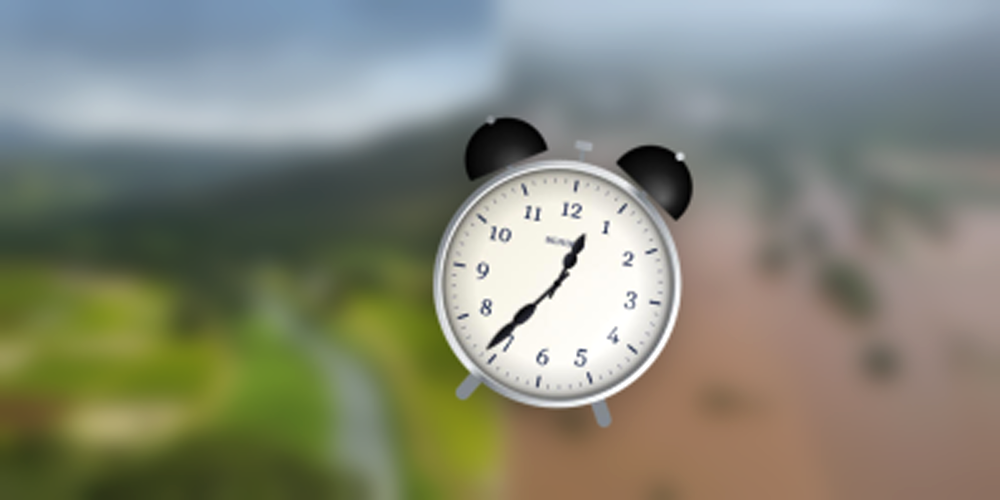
{"hour": 12, "minute": 36}
